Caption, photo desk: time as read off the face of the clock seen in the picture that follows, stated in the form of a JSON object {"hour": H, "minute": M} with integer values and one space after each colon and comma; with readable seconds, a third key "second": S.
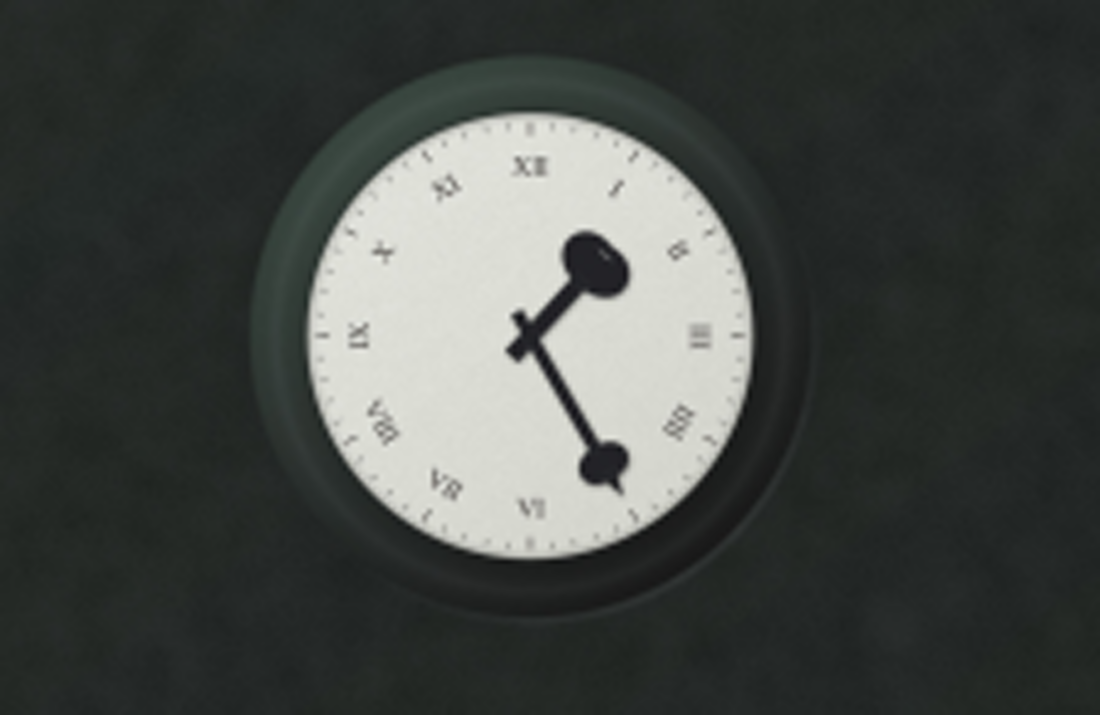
{"hour": 1, "minute": 25}
